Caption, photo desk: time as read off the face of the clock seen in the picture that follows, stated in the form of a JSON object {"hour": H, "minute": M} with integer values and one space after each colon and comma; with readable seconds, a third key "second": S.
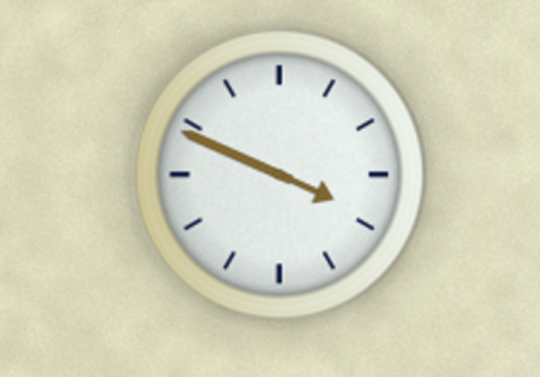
{"hour": 3, "minute": 49}
